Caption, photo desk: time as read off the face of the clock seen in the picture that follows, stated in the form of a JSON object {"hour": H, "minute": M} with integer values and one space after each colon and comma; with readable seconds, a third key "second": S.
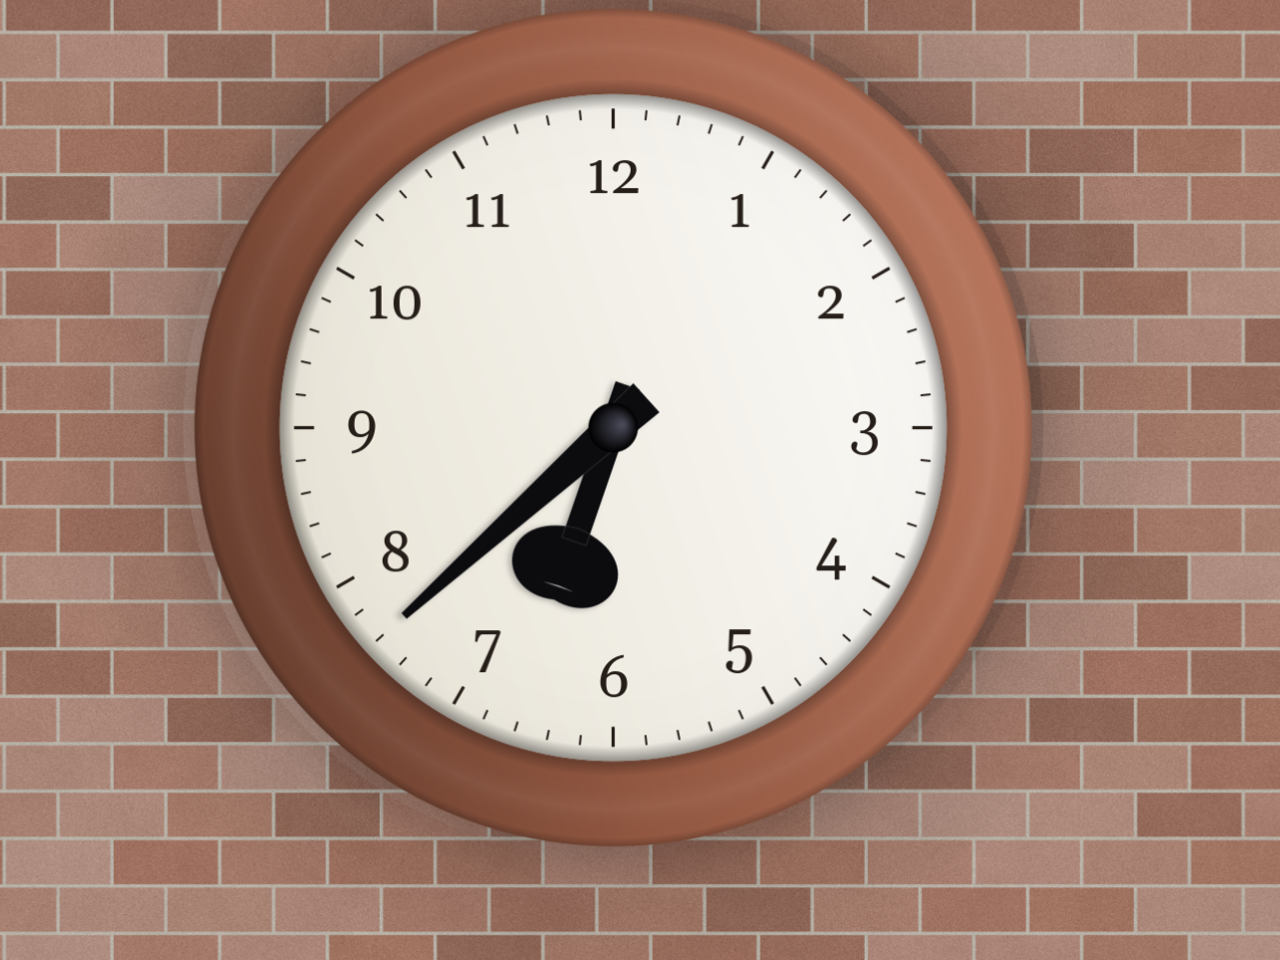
{"hour": 6, "minute": 38}
